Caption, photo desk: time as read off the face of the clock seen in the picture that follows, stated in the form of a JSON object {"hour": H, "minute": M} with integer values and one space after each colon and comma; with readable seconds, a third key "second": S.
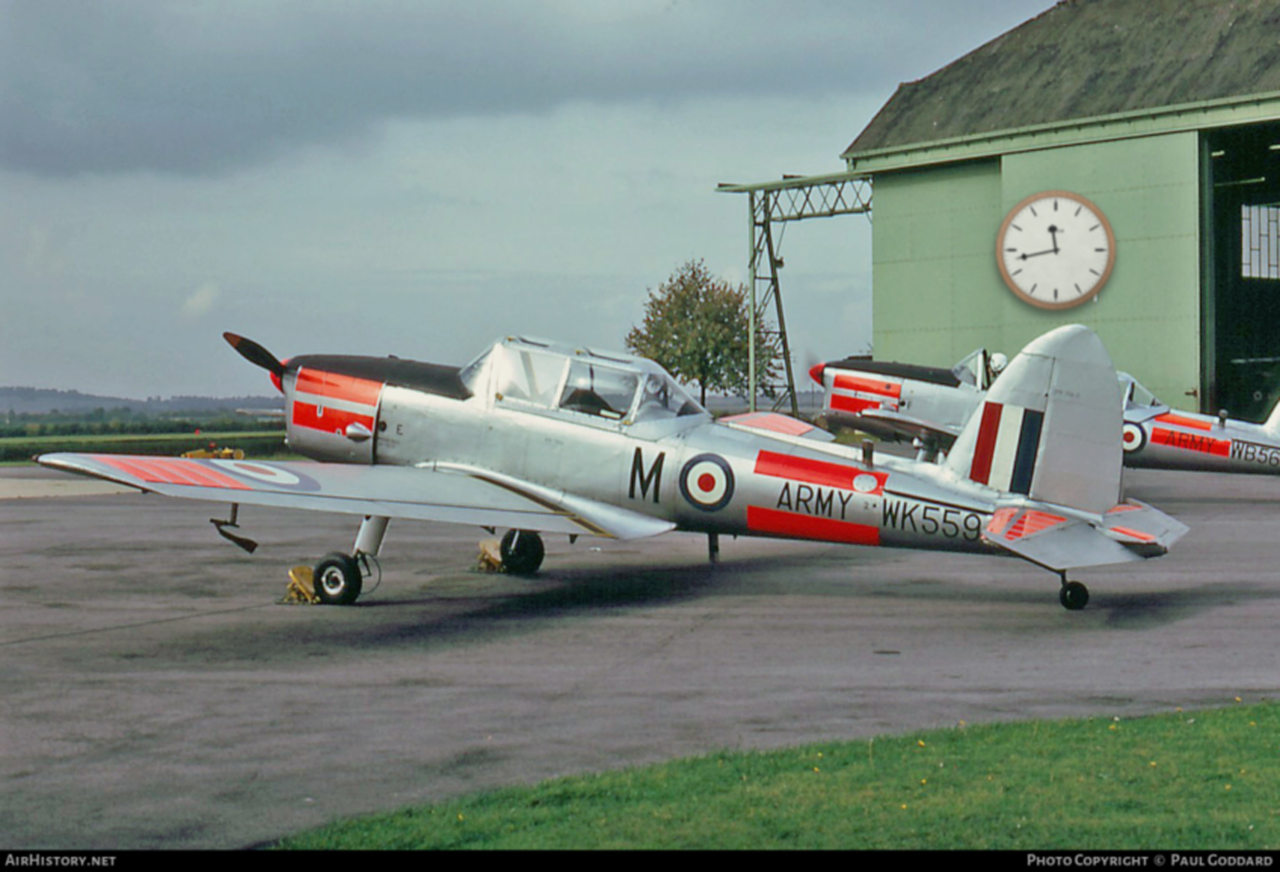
{"hour": 11, "minute": 43}
